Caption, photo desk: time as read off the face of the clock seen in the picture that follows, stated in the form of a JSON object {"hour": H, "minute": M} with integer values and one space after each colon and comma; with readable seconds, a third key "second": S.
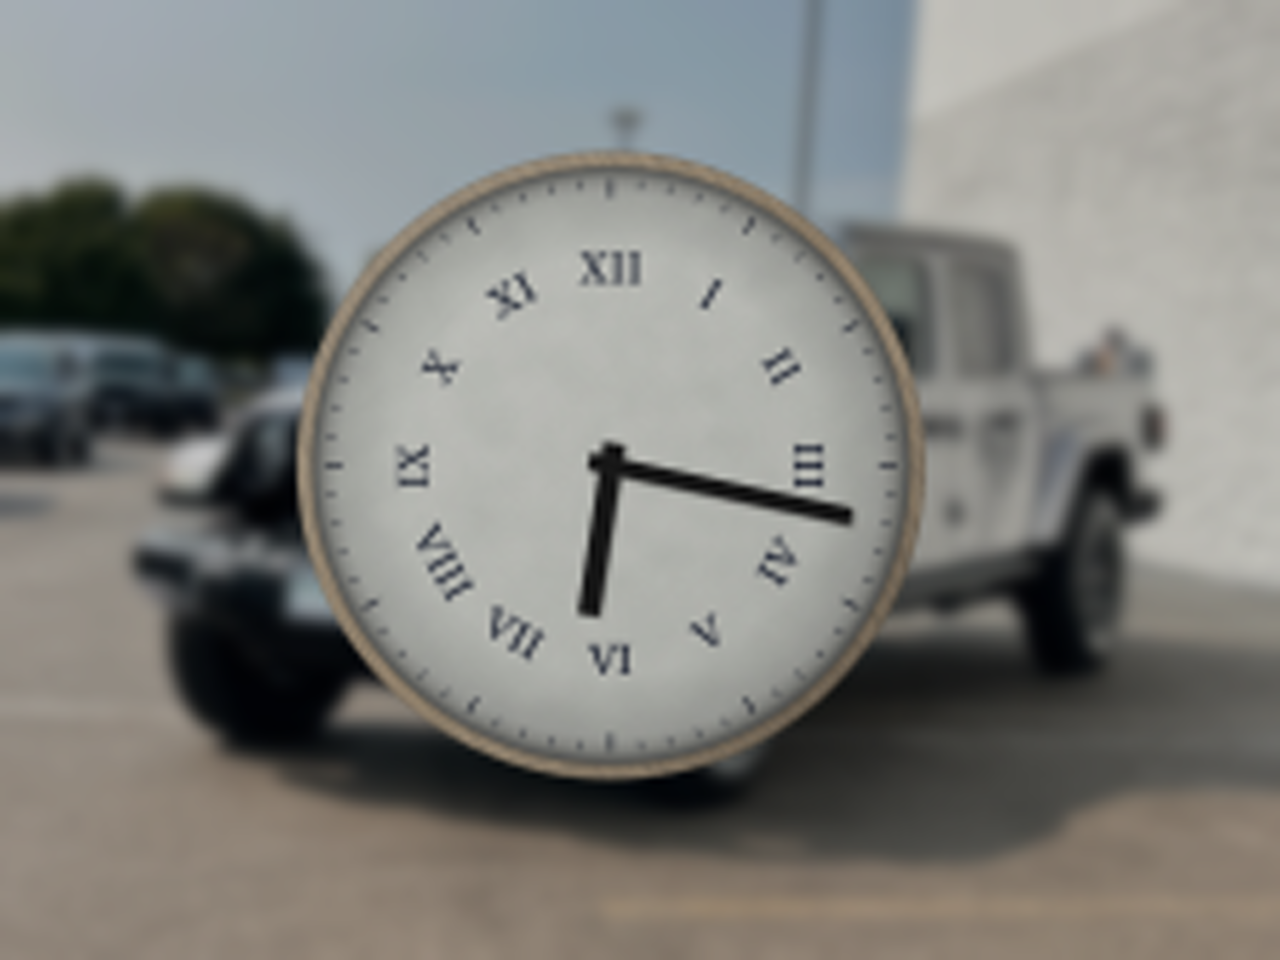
{"hour": 6, "minute": 17}
